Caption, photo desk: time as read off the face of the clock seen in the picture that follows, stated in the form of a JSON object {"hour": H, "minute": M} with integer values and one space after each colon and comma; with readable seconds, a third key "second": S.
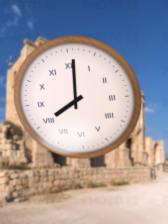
{"hour": 8, "minute": 1}
